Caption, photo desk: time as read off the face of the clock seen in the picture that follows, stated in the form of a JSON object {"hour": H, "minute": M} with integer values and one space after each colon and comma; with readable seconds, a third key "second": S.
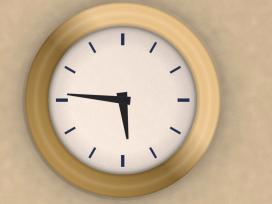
{"hour": 5, "minute": 46}
